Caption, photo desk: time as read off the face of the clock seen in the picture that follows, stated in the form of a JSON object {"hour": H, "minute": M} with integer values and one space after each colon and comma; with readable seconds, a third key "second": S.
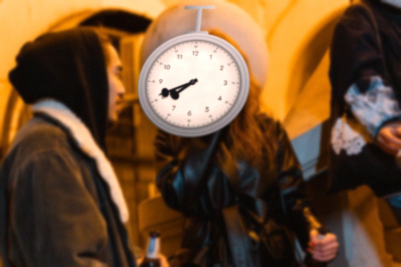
{"hour": 7, "minute": 41}
